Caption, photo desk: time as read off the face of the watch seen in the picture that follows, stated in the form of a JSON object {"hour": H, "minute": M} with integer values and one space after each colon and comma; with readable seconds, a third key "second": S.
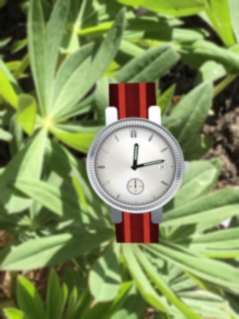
{"hour": 12, "minute": 13}
